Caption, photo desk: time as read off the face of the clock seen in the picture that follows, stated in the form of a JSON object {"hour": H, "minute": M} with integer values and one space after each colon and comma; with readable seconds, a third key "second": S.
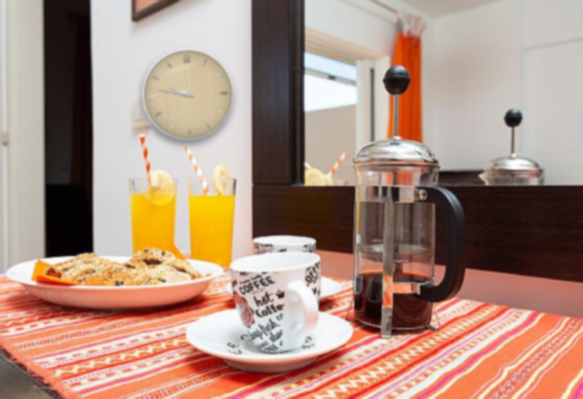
{"hour": 9, "minute": 47}
